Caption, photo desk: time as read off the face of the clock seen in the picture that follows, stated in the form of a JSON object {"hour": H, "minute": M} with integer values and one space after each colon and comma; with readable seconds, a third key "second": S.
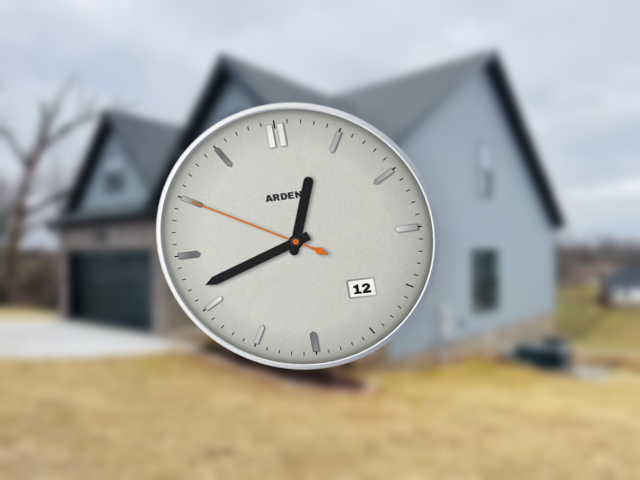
{"hour": 12, "minute": 41, "second": 50}
